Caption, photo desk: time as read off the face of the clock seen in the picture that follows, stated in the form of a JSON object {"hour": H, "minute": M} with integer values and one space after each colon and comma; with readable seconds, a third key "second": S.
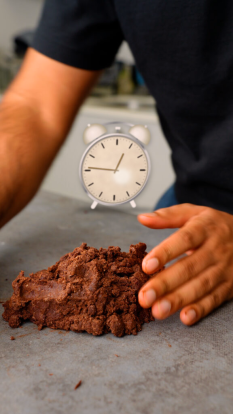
{"hour": 12, "minute": 46}
